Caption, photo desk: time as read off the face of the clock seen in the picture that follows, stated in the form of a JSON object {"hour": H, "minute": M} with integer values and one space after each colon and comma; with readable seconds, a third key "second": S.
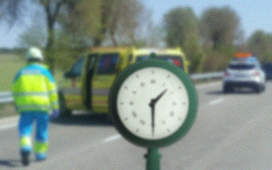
{"hour": 1, "minute": 30}
